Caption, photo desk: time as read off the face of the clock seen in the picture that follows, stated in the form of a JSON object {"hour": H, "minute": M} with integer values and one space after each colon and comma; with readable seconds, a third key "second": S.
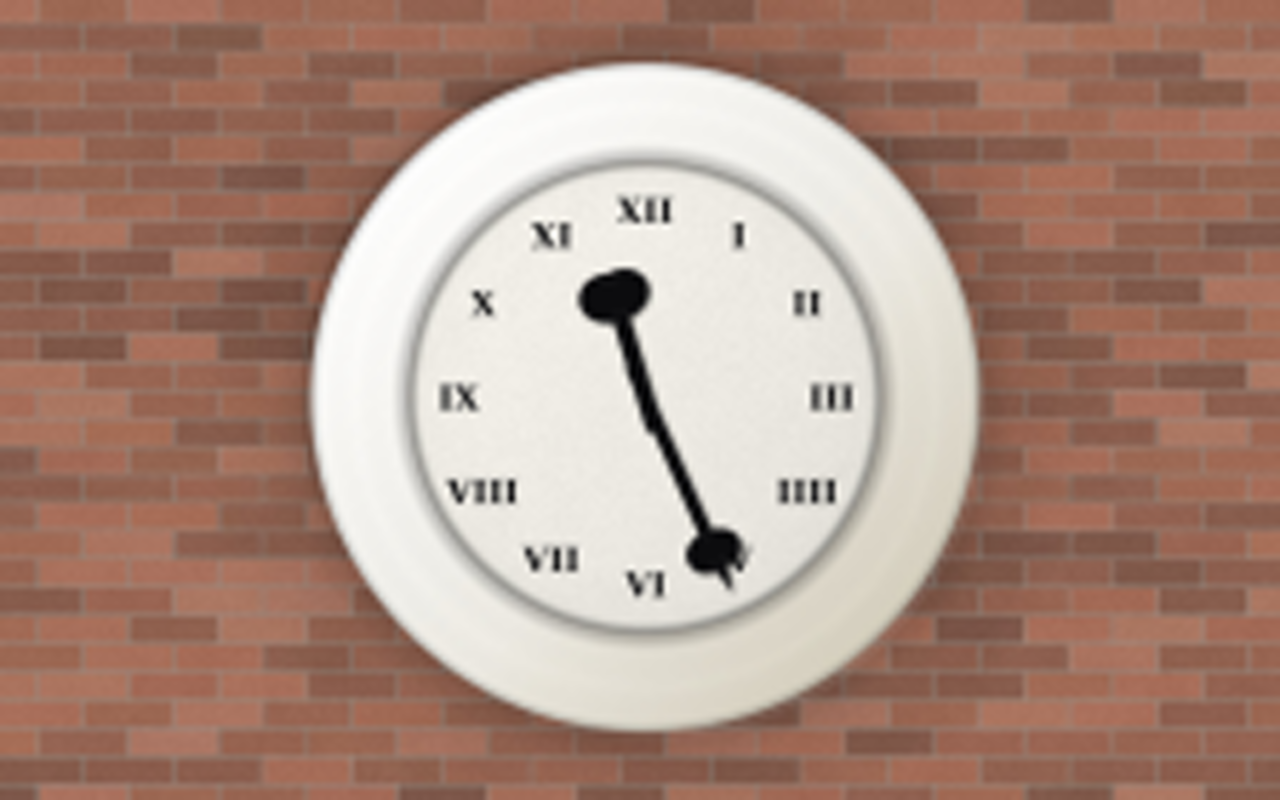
{"hour": 11, "minute": 26}
